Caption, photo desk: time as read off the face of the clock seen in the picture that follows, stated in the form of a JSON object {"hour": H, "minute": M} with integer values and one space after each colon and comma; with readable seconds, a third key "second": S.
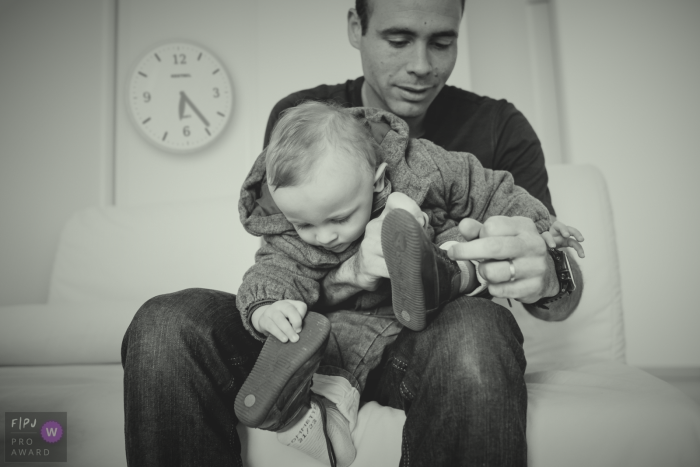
{"hour": 6, "minute": 24}
